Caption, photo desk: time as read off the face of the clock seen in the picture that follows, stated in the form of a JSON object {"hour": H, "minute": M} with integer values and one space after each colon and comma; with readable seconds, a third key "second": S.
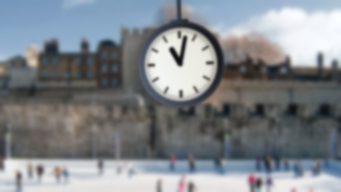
{"hour": 11, "minute": 2}
